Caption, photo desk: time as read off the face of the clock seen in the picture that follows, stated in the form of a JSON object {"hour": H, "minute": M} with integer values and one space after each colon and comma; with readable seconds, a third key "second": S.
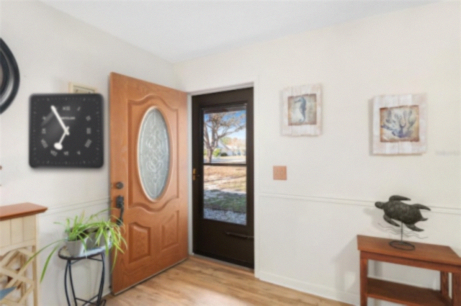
{"hour": 6, "minute": 55}
